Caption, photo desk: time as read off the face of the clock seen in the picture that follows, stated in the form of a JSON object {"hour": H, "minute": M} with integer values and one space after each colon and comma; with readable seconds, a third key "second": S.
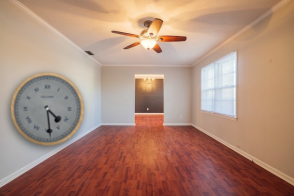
{"hour": 4, "minute": 29}
